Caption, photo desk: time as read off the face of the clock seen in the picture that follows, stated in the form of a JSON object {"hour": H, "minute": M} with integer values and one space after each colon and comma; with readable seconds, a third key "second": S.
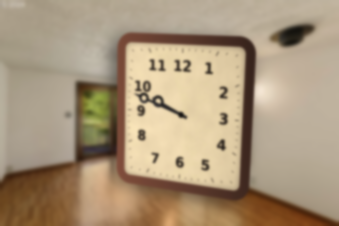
{"hour": 9, "minute": 48}
